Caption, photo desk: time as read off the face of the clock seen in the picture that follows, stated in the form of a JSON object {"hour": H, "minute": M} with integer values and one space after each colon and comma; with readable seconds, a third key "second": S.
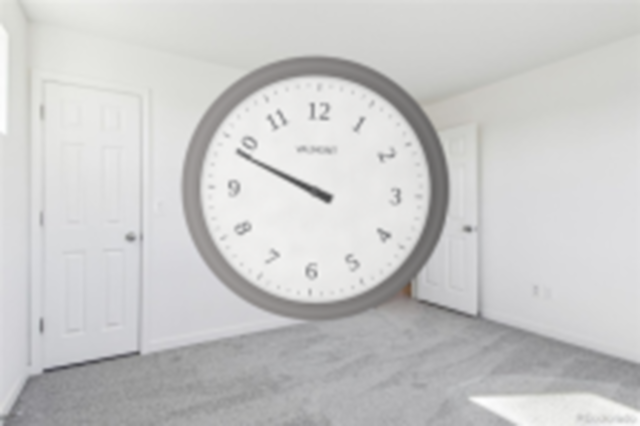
{"hour": 9, "minute": 49}
